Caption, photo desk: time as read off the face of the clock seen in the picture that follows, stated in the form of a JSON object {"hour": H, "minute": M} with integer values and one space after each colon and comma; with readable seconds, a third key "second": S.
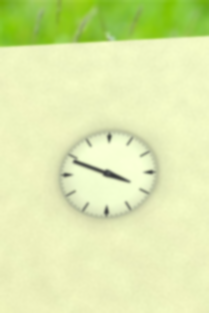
{"hour": 3, "minute": 49}
